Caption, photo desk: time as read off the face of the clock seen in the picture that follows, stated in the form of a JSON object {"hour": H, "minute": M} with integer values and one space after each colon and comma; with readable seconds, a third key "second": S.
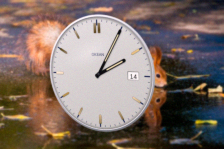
{"hour": 2, "minute": 5}
